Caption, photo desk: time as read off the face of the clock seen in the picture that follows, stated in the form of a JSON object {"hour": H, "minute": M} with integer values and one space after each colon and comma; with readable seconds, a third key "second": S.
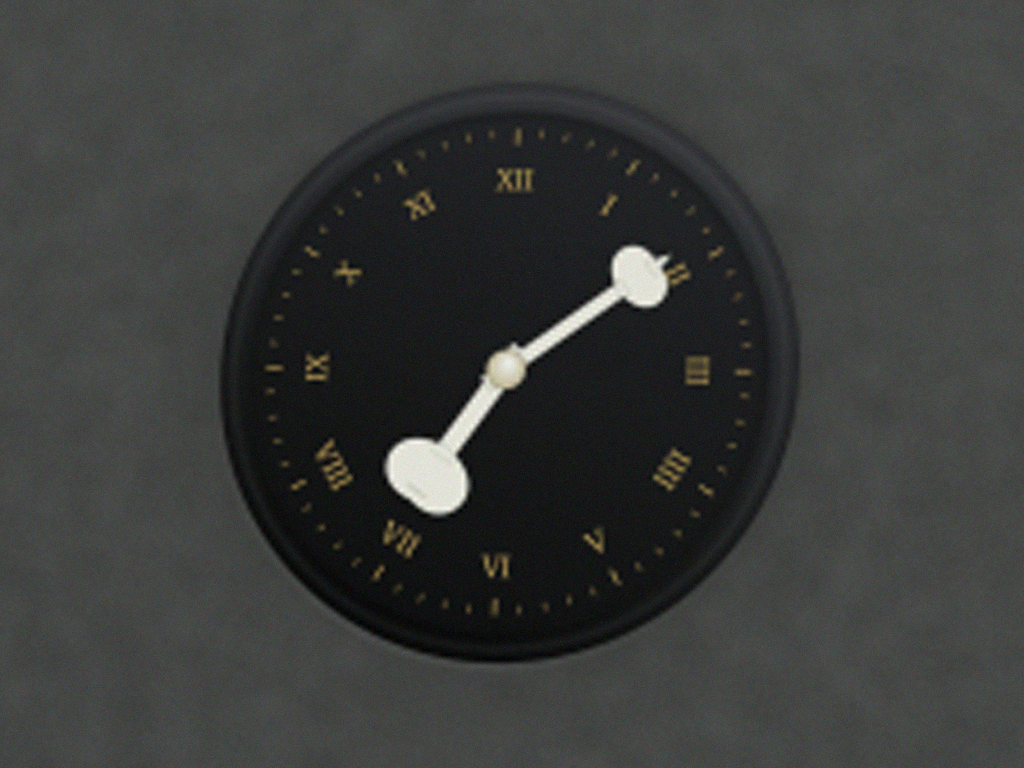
{"hour": 7, "minute": 9}
